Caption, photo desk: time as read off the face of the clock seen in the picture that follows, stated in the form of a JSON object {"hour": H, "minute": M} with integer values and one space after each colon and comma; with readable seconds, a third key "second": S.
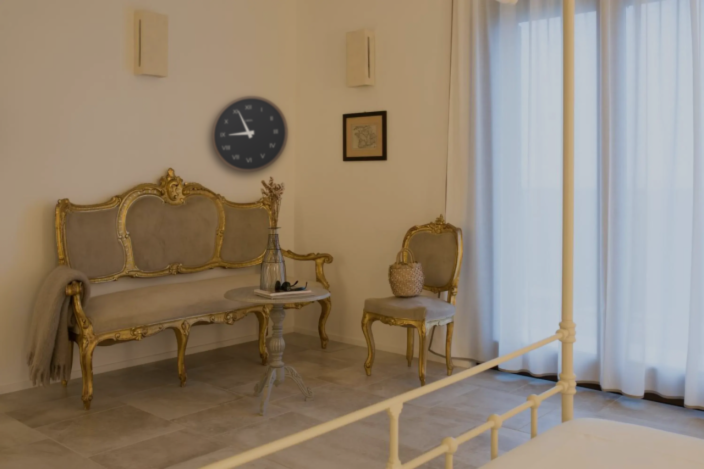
{"hour": 8, "minute": 56}
